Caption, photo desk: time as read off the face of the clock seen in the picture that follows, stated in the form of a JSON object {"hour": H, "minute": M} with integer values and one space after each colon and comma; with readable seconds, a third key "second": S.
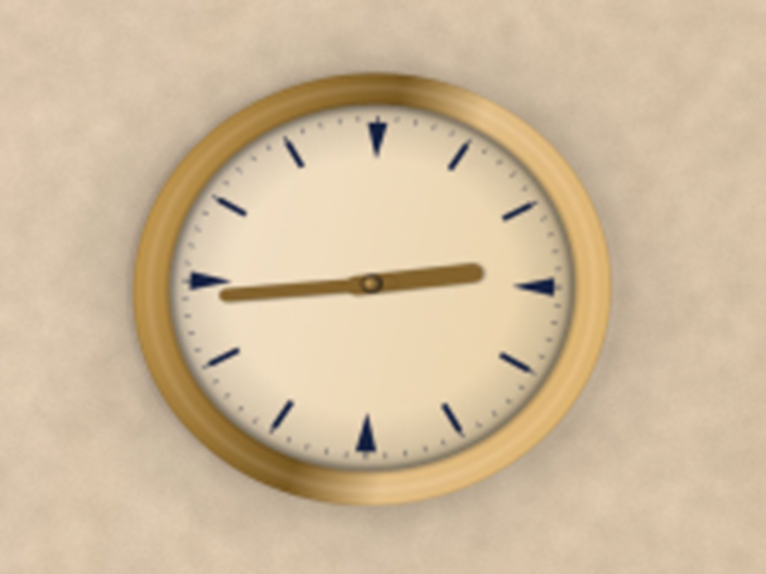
{"hour": 2, "minute": 44}
